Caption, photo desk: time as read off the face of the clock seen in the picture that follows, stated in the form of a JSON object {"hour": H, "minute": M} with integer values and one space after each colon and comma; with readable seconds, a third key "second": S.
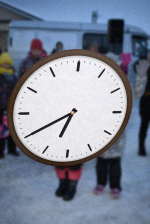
{"hour": 6, "minute": 40}
